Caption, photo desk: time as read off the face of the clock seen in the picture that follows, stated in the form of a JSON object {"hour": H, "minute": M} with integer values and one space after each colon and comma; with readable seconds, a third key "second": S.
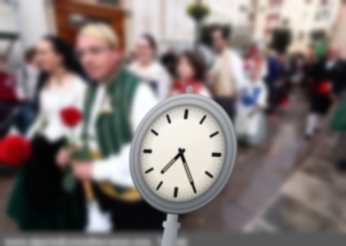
{"hour": 7, "minute": 25}
